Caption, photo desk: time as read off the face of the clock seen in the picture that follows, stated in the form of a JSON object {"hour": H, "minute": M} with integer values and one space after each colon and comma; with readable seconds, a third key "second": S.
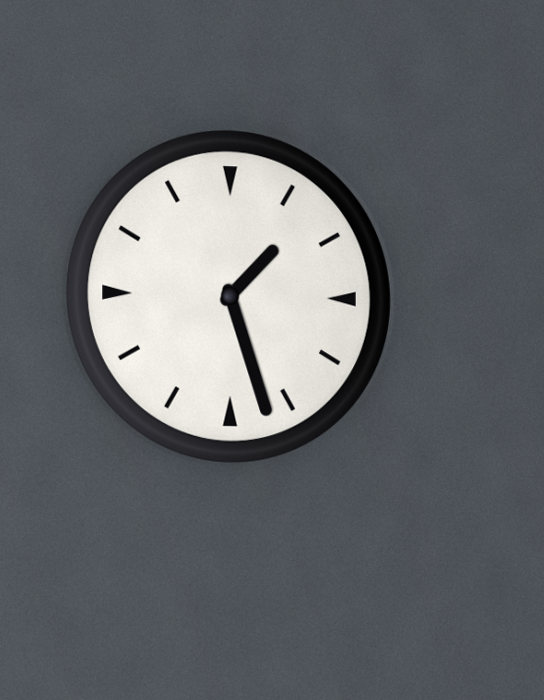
{"hour": 1, "minute": 27}
